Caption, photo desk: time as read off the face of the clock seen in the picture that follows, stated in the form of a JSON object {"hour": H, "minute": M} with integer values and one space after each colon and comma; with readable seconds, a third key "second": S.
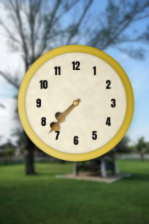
{"hour": 7, "minute": 37}
